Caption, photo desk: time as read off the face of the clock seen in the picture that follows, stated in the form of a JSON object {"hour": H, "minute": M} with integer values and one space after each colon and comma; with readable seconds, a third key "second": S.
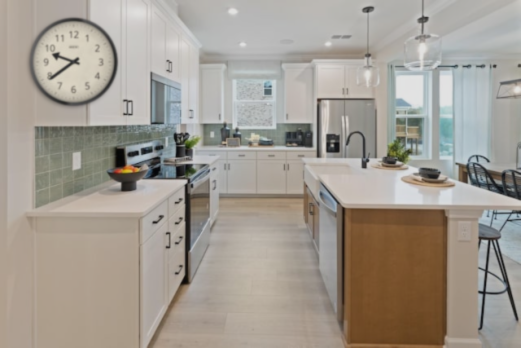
{"hour": 9, "minute": 39}
